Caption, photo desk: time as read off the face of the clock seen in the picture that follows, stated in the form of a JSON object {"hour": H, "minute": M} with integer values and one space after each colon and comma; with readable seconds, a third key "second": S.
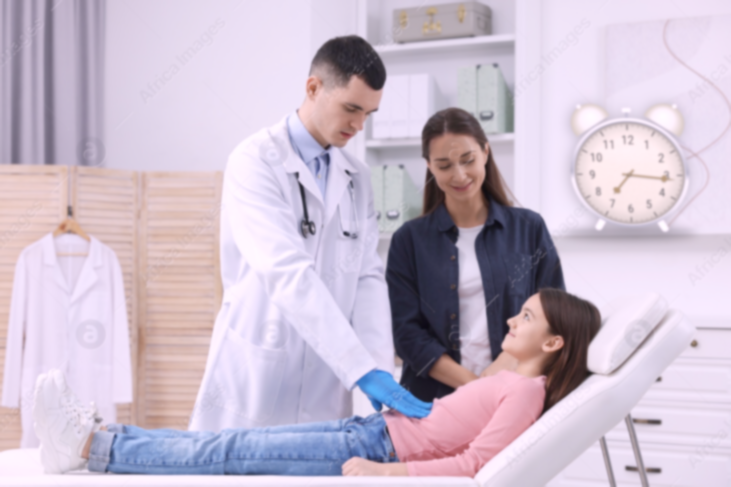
{"hour": 7, "minute": 16}
